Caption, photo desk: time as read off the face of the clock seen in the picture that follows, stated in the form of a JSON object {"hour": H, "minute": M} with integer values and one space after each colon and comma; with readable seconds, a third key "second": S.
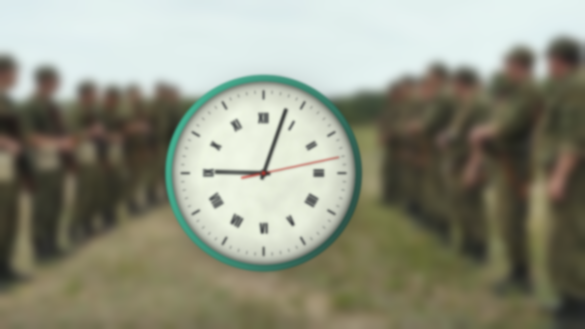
{"hour": 9, "minute": 3, "second": 13}
